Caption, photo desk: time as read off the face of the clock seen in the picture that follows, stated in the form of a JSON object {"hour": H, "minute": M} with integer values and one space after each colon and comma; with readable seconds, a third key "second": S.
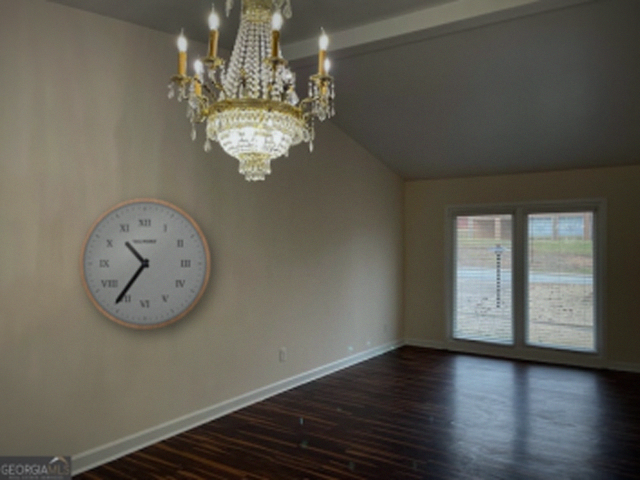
{"hour": 10, "minute": 36}
